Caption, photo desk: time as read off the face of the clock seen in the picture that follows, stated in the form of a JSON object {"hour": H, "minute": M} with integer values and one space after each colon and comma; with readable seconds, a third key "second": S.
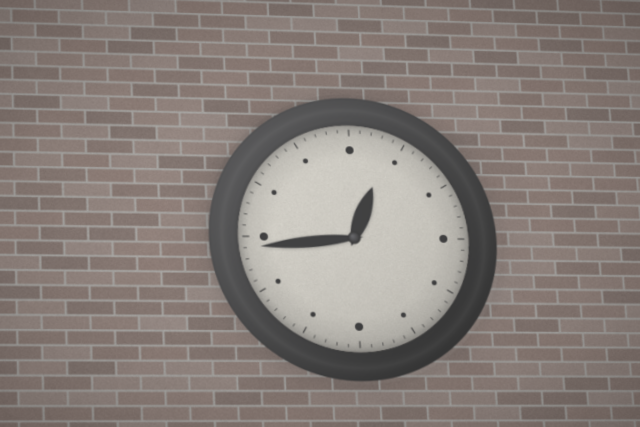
{"hour": 12, "minute": 44}
